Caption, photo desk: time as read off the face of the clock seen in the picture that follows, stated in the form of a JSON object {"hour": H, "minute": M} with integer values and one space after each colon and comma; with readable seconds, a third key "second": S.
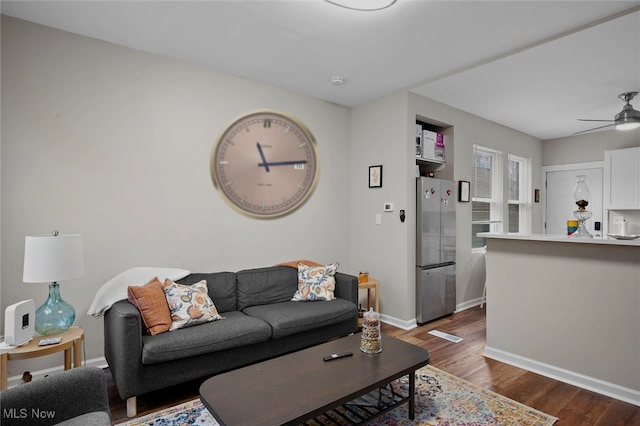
{"hour": 11, "minute": 14}
